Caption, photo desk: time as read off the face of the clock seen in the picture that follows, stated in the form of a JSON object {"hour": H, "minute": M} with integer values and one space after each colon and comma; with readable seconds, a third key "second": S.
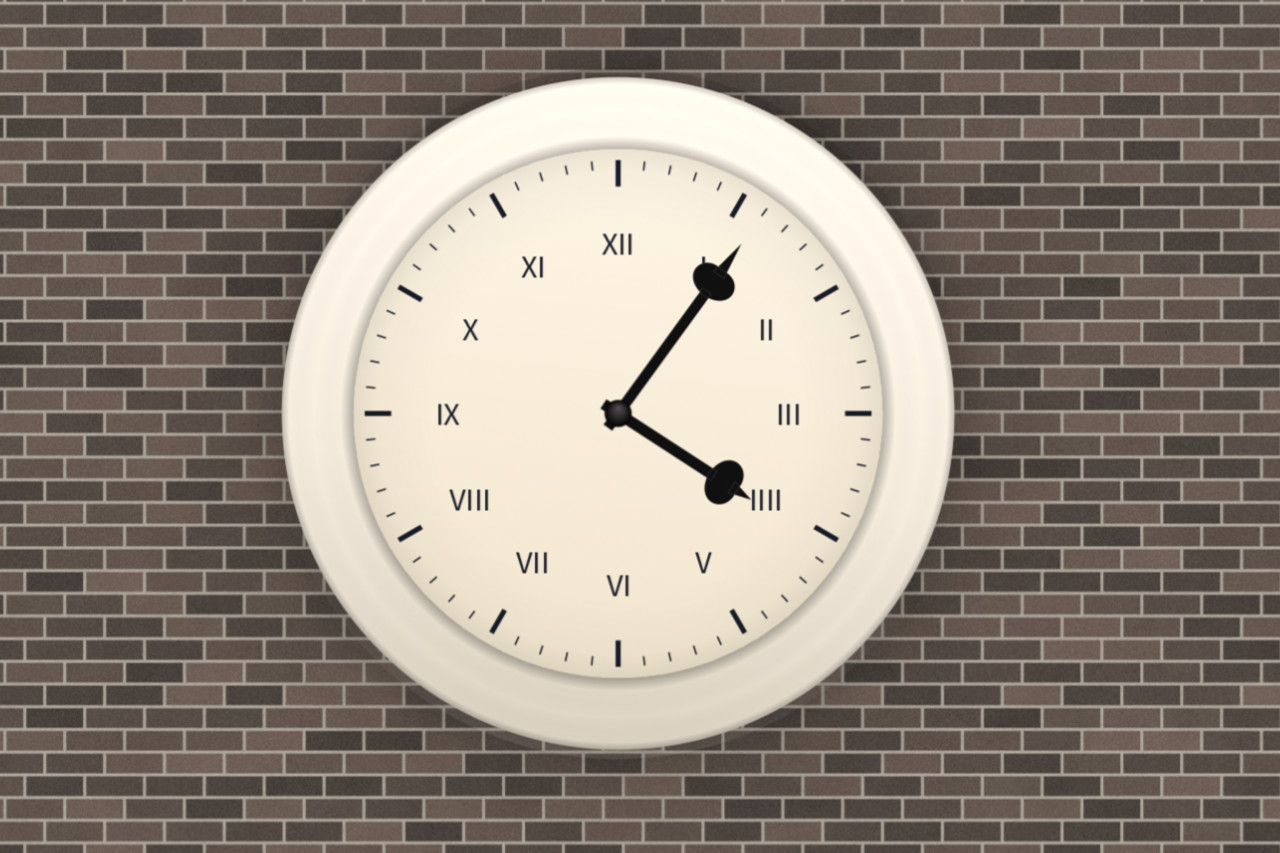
{"hour": 4, "minute": 6}
